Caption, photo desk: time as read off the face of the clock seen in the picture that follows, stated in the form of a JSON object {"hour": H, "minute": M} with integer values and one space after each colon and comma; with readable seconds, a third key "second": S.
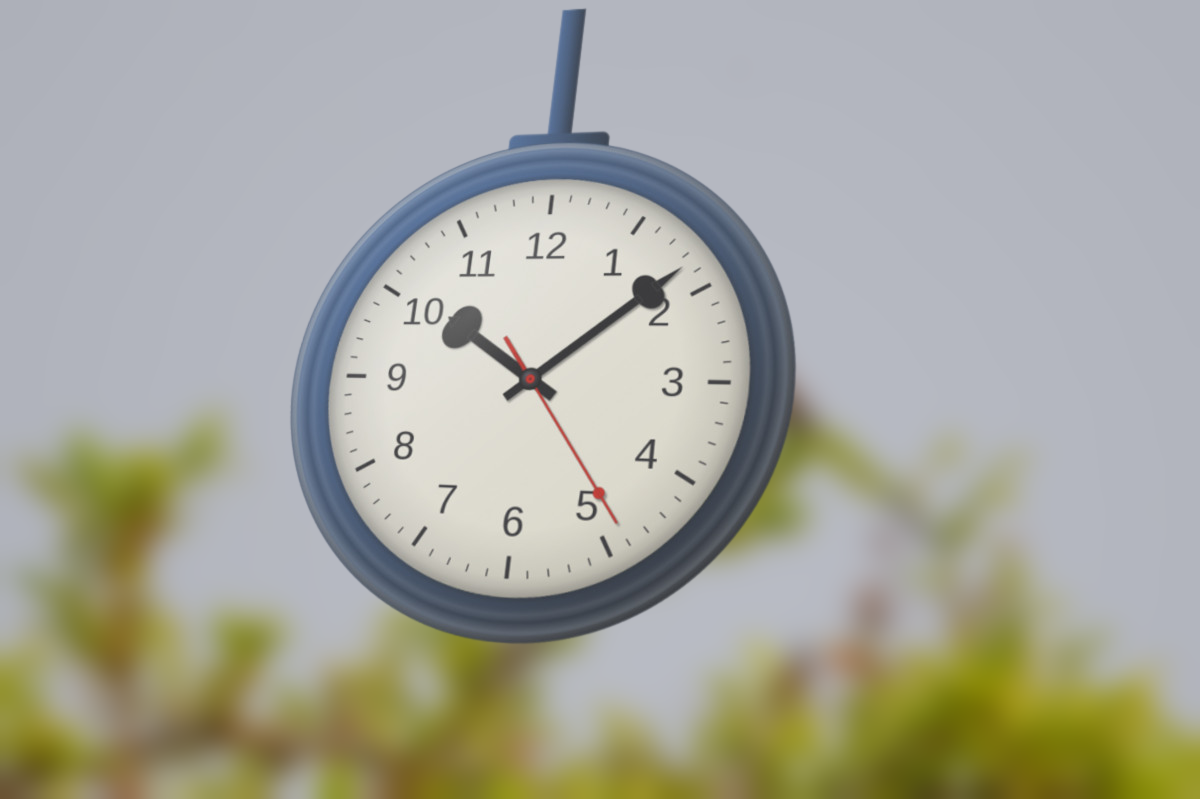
{"hour": 10, "minute": 8, "second": 24}
